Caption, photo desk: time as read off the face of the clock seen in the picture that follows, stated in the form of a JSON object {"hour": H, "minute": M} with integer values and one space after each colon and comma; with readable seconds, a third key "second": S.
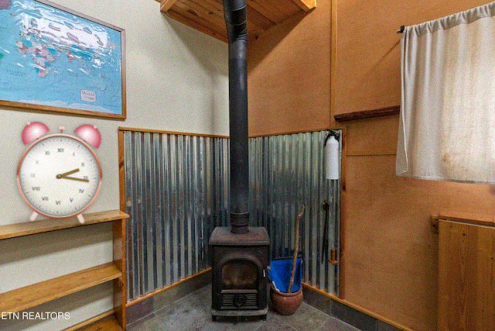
{"hour": 2, "minute": 16}
